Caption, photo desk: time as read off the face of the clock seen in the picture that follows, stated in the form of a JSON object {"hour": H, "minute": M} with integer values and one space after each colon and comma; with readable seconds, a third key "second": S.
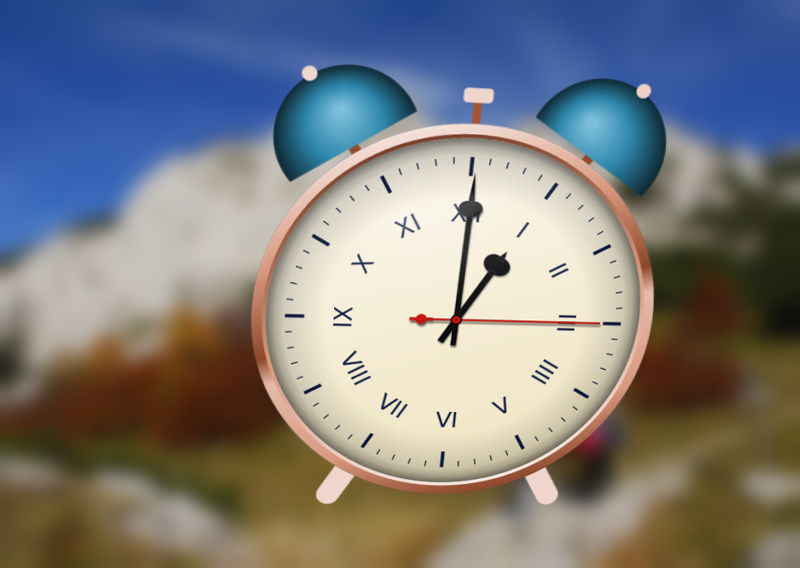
{"hour": 1, "minute": 0, "second": 15}
